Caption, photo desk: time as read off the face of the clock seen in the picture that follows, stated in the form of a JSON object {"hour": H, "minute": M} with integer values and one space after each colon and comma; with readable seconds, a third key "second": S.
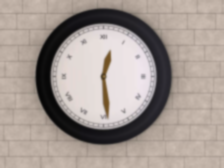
{"hour": 12, "minute": 29}
